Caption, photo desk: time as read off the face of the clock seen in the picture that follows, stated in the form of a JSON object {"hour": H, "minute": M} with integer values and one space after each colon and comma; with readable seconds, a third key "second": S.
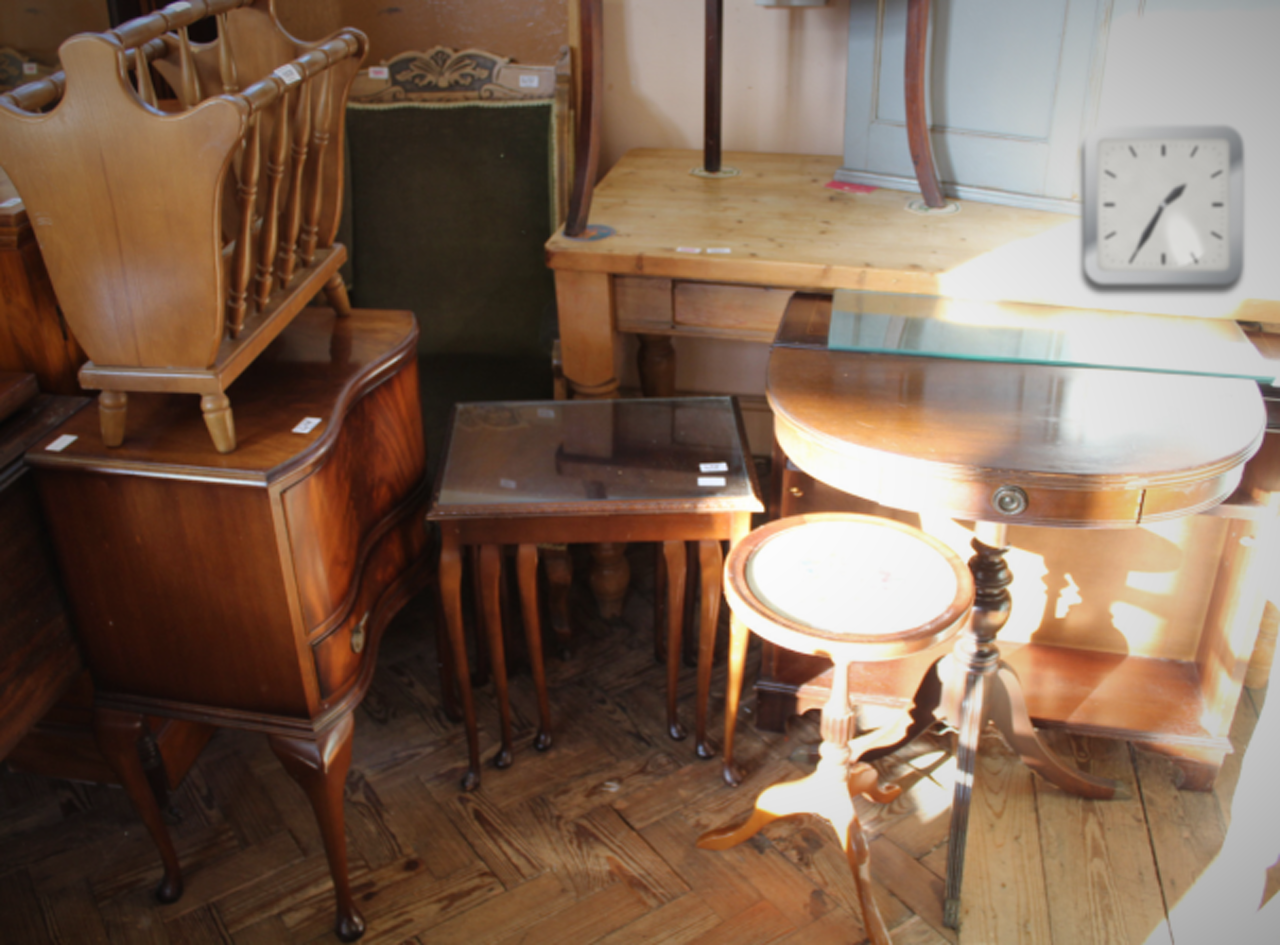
{"hour": 1, "minute": 35}
